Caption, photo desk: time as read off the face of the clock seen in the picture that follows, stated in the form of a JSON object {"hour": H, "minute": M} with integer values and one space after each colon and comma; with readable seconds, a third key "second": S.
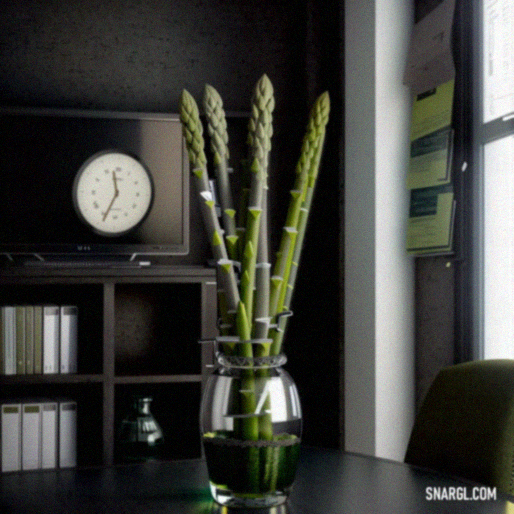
{"hour": 11, "minute": 34}
